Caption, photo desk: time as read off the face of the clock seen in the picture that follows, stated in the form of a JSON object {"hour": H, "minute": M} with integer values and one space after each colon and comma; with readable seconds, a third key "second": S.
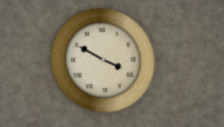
{"hour": 3, "minute": 50}
